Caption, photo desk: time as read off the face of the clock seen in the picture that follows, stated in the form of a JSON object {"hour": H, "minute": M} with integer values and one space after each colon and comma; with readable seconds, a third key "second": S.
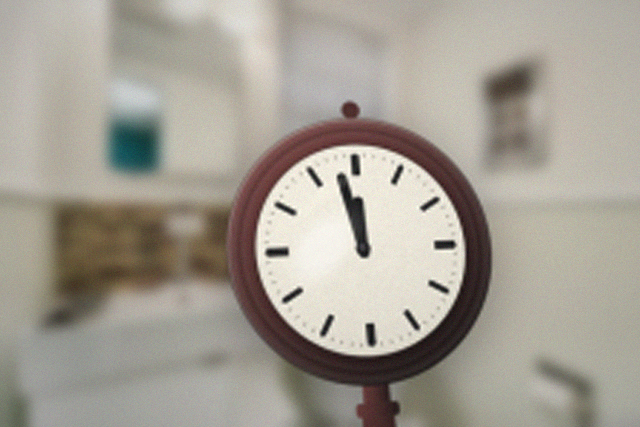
{"hour": 11, "minute": 58}
